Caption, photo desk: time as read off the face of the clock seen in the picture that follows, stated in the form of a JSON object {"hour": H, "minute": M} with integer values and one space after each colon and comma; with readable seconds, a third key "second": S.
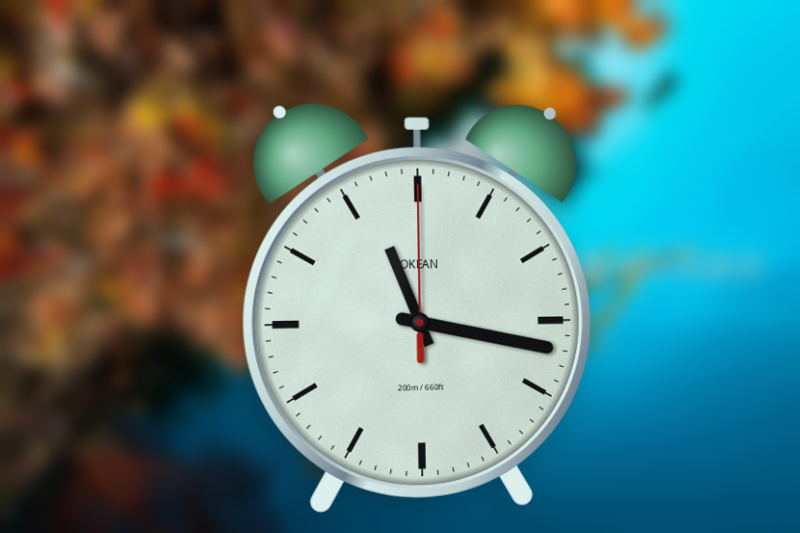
{"hour": 11, "minute": 17, "second": 0}
